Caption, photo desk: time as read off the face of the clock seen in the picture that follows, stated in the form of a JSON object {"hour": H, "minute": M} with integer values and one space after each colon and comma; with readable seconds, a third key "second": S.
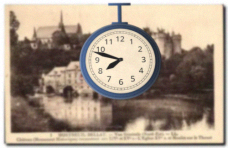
{"hour": 7, "minute": 48}
